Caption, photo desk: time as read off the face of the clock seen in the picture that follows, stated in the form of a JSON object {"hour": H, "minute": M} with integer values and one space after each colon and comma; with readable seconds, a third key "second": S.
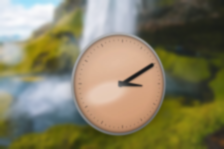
{"hour": 3, "minute": 10}
